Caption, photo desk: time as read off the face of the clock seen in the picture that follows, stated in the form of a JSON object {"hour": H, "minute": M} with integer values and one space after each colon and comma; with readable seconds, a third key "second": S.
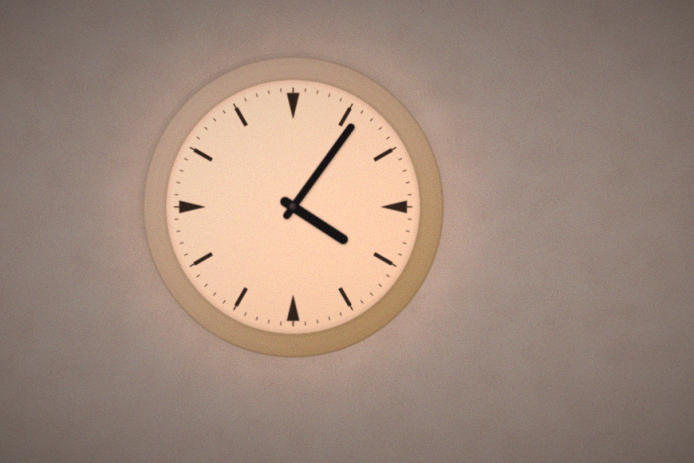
{"hour": 4, "minute": 6}
